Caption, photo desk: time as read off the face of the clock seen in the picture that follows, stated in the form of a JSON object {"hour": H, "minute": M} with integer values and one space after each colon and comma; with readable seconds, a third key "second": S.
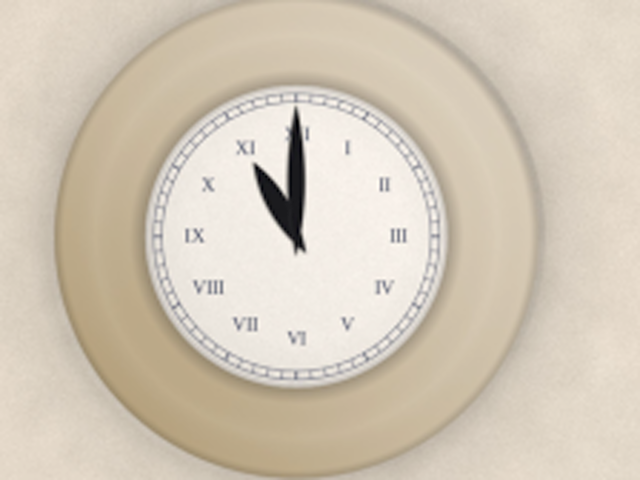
{"hour": 11, "minute": 0}
